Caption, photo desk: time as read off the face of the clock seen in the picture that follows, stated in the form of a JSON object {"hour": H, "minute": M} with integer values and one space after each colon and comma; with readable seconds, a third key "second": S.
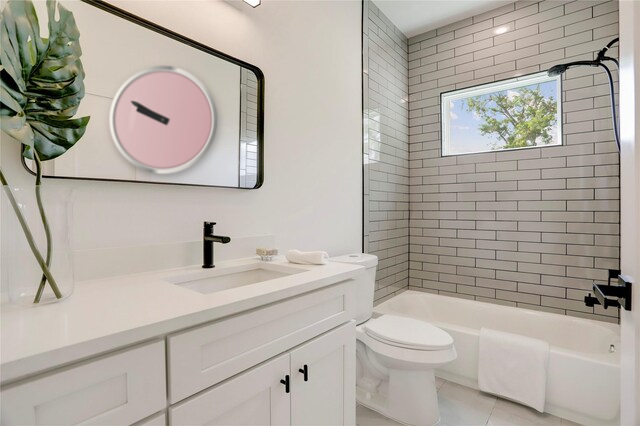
{"hour": 9, "minute": 50}
